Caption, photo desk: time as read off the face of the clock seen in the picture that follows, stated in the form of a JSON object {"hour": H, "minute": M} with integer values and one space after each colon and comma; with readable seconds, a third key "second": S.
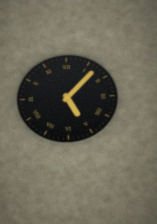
{"hour": 5, "minute": 7}
